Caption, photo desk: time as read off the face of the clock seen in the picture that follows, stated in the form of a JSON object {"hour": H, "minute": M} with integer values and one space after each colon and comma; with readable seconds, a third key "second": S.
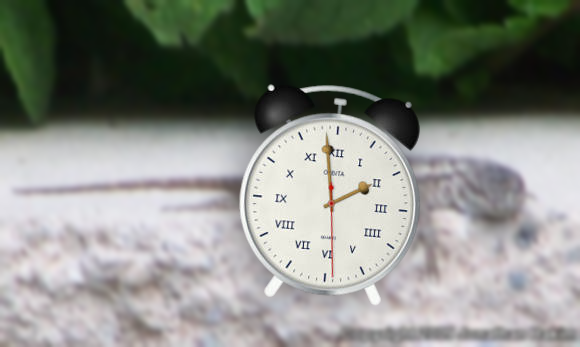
{"hour": 1, "minute": 58, "second": 29}
